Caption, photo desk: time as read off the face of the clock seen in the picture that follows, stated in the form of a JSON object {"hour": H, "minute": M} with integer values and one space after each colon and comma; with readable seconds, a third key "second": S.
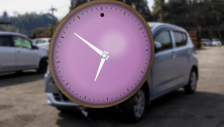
{"hour": 6, "minute": 52}
